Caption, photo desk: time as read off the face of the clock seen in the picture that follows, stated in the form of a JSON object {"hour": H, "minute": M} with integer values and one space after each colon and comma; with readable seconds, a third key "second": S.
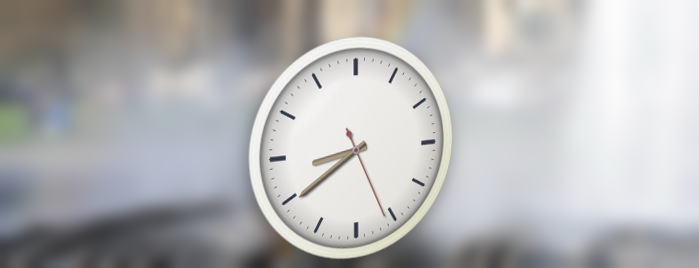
{"hour": 8, "minute": 39, "second": 26}
